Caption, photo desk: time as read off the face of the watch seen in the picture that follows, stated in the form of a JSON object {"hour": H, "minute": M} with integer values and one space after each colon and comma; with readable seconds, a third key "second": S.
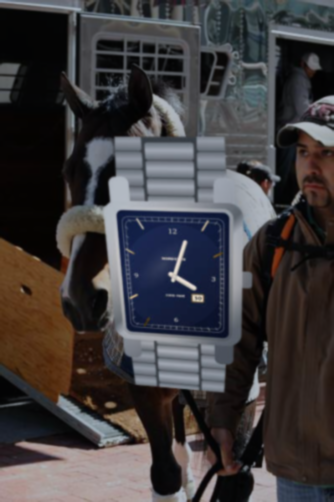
{"hour": 4, "minute": 3}
